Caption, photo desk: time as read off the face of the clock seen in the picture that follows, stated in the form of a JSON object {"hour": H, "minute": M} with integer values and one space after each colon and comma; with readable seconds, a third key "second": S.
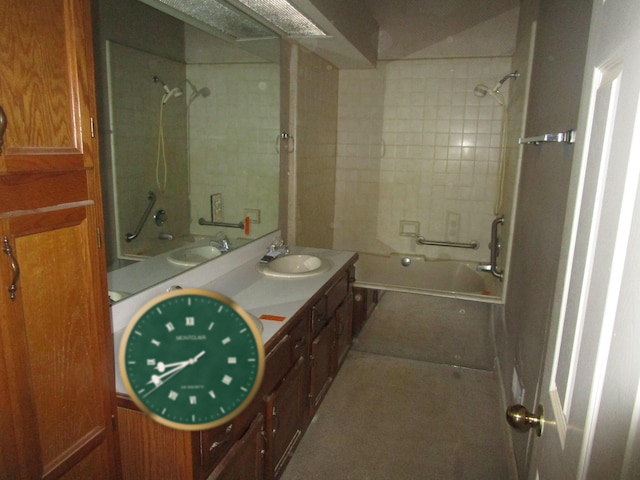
{"hour": 8, "minute": 40, "second": 39}
